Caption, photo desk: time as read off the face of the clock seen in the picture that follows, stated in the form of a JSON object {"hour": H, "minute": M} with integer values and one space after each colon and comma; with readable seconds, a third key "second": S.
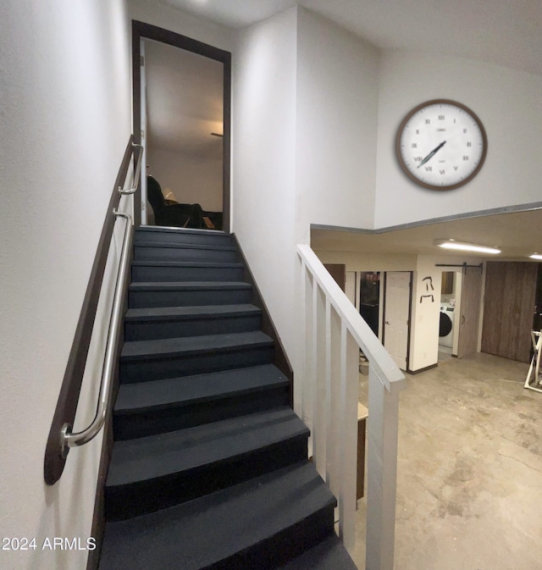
{"hour": 7, "minute": 38}
